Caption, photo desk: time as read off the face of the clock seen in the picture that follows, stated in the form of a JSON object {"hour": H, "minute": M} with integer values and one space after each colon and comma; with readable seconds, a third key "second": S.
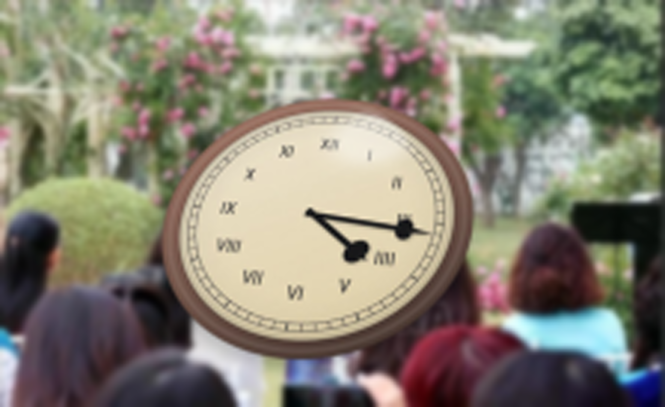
{"hour": 4, "minute": 16}
